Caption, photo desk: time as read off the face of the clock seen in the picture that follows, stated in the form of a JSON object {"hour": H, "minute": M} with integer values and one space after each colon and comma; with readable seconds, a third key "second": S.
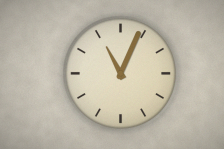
{"hour": 11, "minute": 4}
